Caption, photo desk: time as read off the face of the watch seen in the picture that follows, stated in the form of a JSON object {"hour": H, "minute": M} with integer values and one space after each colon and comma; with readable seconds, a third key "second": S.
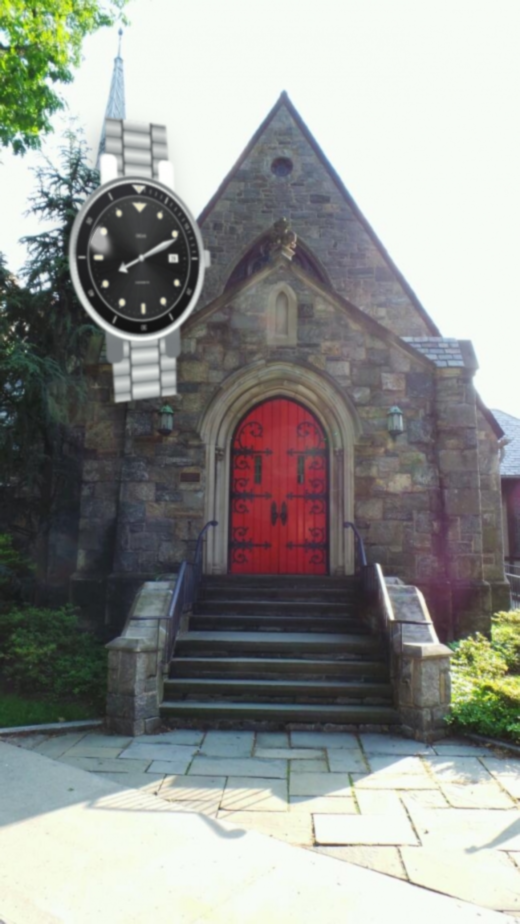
{"hour": 8, "minute": 11}
